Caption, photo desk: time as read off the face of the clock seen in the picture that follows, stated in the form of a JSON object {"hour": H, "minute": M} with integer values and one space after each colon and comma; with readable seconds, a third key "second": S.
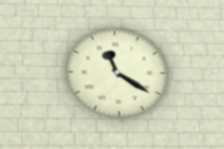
{"hour": 11, "minute": 21}
